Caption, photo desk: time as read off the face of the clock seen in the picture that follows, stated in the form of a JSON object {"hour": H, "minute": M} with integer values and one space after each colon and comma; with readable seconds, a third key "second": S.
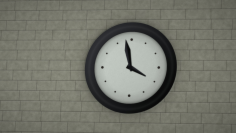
{"hour": 3, "minute": 58}
